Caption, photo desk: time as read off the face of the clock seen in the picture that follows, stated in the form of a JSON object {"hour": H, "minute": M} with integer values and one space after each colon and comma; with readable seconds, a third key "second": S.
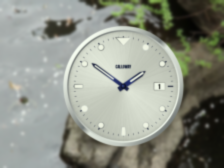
{"hour": 1, "minute": 51}
